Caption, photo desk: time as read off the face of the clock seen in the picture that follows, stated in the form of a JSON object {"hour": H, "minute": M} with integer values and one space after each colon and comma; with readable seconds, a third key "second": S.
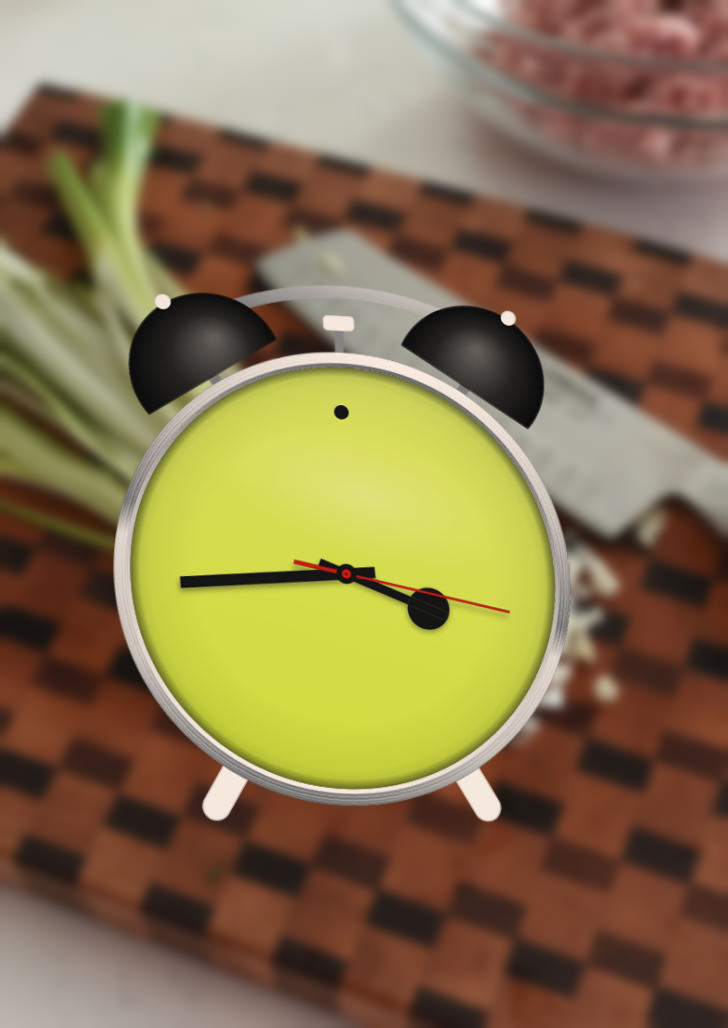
{"hour": 3, "minute": 44, "second": 17}
